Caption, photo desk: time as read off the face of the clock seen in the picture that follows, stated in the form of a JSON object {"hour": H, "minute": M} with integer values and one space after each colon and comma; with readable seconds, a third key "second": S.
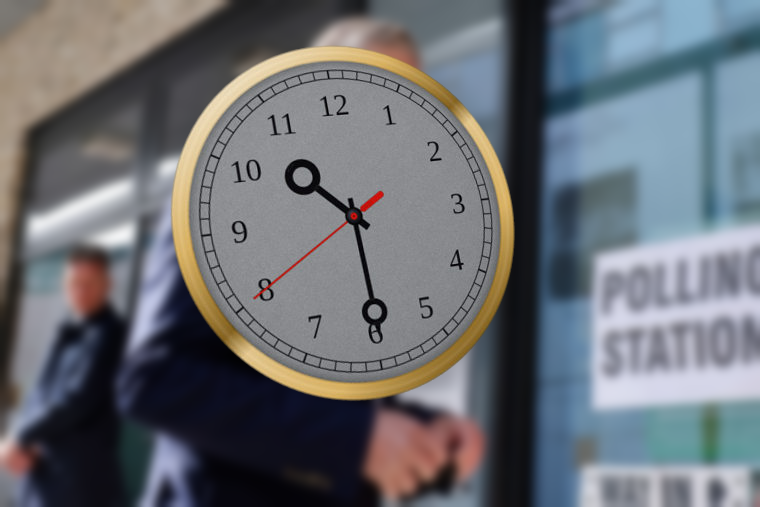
{"hour": 10, "minute": 29, "second": 40}
